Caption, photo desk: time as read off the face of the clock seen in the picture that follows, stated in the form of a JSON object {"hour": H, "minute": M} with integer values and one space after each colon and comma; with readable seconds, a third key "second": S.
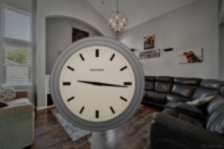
{"hour": 9, "minute": 16}
